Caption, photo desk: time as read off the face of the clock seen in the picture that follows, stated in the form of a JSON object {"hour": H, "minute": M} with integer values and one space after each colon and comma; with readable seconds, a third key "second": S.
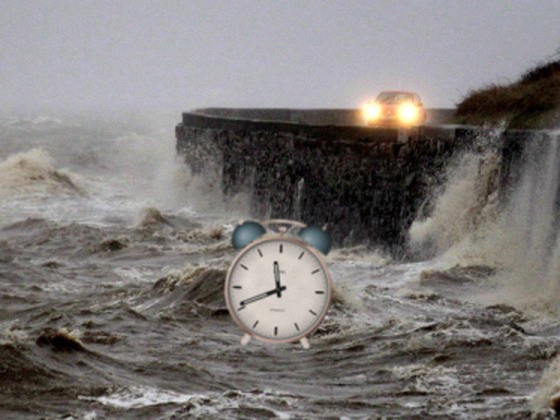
{"hour": 11, "minute": 41}
